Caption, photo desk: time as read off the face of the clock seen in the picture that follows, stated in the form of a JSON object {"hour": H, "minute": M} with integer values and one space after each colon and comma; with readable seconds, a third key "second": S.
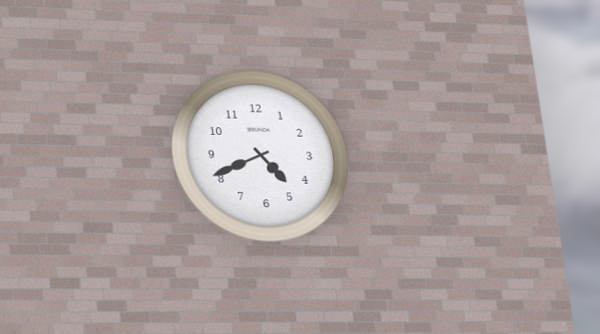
{"hour": 4, "minute": 41}
